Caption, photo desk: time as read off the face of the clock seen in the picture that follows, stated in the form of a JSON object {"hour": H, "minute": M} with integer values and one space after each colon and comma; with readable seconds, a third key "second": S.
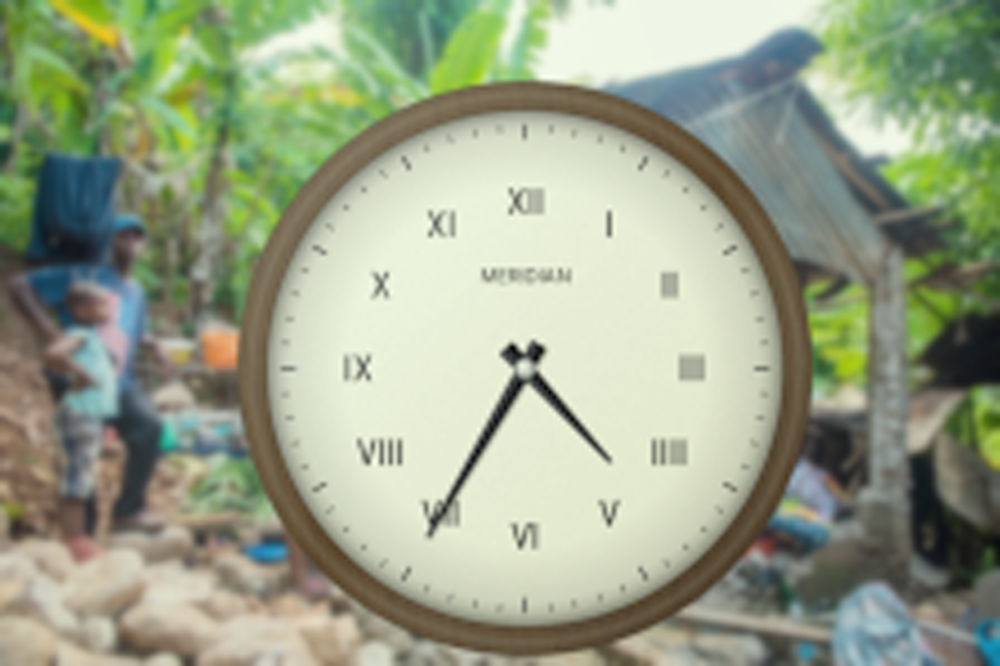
{"hour": 4, "minute": 35}
